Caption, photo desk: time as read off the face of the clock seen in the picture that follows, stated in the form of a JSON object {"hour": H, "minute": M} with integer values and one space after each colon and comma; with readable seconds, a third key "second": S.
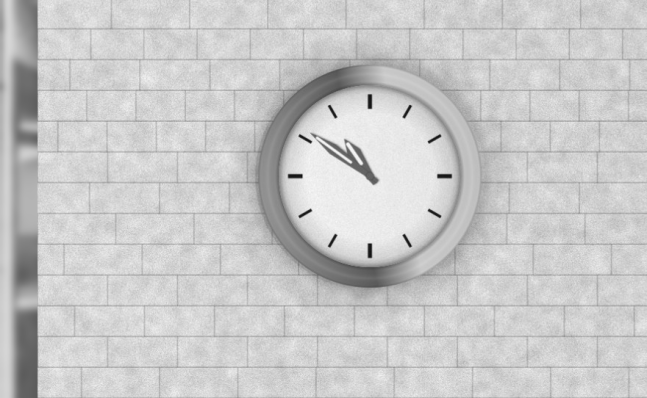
{"hour": 10, "minute": 51}
